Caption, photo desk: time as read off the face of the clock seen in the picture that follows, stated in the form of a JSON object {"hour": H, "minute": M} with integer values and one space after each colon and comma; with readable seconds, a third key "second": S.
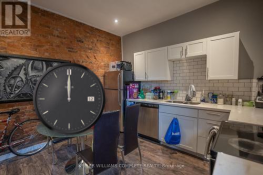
{"hour": 12, "minute": 0}
